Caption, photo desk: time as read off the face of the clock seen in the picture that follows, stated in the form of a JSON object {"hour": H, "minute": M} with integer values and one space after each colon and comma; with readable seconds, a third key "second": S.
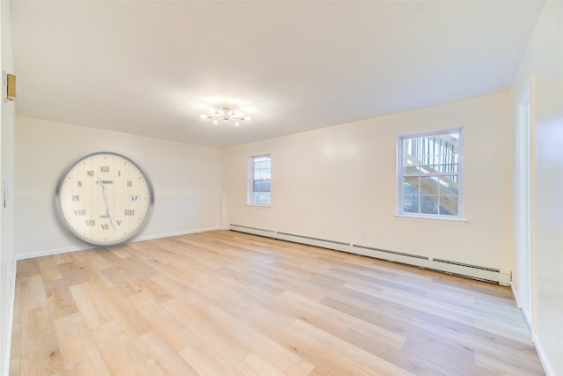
{"hour": 11, "minute": 27}
